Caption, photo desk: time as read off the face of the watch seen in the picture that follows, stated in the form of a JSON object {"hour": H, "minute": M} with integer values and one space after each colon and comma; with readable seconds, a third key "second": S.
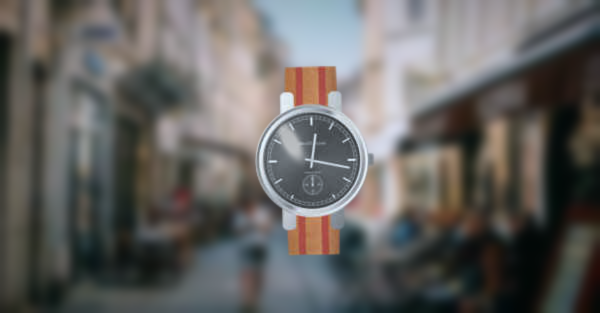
{"hour": 12, "minute": 17}
